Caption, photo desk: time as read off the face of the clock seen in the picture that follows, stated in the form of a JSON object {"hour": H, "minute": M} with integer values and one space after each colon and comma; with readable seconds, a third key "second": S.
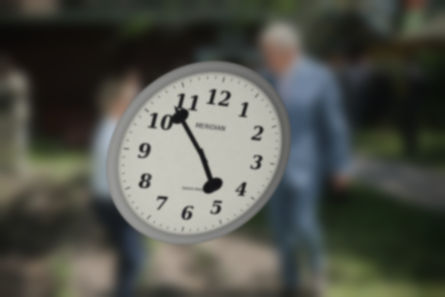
{"hour": 4, "minute": 53}
